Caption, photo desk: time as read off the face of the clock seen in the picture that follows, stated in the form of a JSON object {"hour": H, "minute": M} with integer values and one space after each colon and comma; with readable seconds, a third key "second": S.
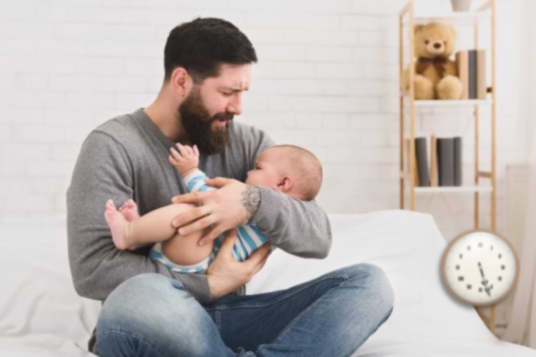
{"hour": 5, "minute": 27}
